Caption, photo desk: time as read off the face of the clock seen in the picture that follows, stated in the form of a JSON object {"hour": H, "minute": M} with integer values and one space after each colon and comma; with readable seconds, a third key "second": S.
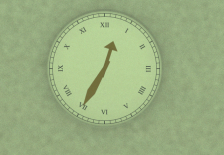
{"hour": 12, "minute": 35}
